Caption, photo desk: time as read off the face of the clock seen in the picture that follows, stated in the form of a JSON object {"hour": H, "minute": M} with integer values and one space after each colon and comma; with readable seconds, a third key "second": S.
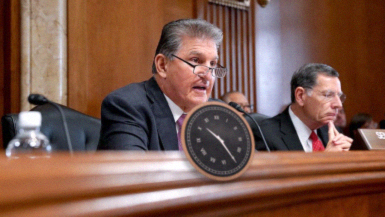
{"hour": 10, "minute": 25}
